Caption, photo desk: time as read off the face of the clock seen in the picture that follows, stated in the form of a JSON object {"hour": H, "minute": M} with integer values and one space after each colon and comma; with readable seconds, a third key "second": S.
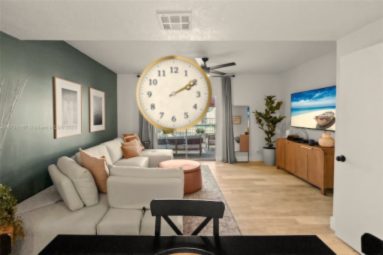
{"hour": 2, "minute": 10}
